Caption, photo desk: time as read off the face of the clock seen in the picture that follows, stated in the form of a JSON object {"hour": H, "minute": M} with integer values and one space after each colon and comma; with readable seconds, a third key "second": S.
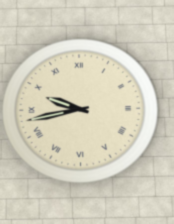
{"hour": 9, "minute": 43}
